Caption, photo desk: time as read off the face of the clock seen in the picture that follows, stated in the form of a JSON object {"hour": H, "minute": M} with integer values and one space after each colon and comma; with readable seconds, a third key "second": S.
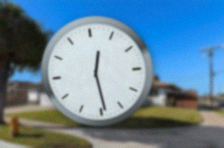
{"hour": 12, "minute": 29}
